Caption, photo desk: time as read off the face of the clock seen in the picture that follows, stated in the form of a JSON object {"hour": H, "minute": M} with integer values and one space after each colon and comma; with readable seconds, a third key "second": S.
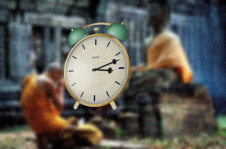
{"hour": 3, "minute": 12}
